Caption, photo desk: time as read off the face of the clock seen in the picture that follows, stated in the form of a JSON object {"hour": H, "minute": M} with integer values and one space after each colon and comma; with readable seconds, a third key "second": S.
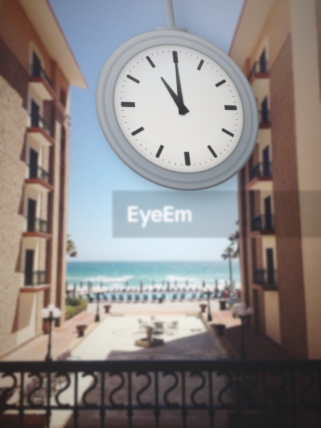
{"hour": 11, "minute": 0}
